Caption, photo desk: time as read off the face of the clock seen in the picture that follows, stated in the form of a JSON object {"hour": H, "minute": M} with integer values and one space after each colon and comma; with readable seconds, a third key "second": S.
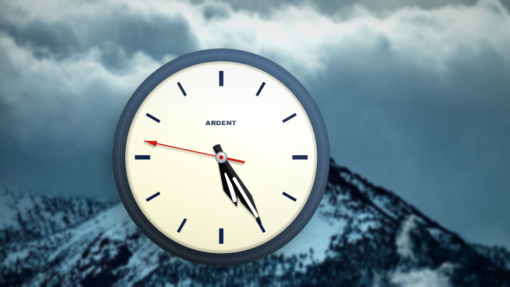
{"hour": 5, "minute": 24, "second": 47}
